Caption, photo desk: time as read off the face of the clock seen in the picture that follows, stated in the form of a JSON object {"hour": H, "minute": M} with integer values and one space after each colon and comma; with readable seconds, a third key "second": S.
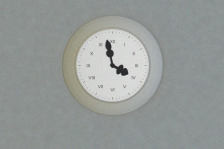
{"hour": 3, "minute": 58}
